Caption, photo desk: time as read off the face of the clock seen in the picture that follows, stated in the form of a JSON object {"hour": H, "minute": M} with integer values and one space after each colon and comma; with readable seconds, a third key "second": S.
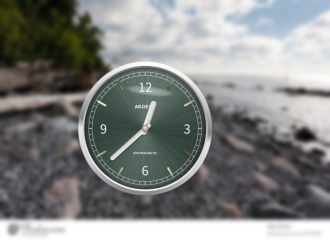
{"hour": 12, "minute": 38}
